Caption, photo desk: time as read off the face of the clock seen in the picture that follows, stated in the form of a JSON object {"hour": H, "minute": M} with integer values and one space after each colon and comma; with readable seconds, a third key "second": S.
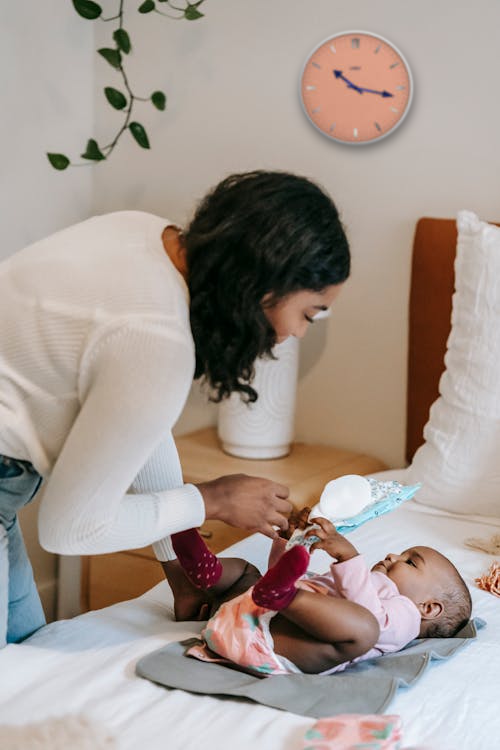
{"hour": 10, "minute": 17}
